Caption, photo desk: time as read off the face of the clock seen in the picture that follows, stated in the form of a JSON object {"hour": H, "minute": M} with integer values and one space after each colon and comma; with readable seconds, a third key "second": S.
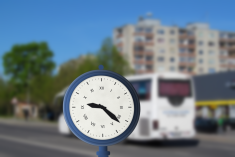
{"hour": 9, "minute": 22}
